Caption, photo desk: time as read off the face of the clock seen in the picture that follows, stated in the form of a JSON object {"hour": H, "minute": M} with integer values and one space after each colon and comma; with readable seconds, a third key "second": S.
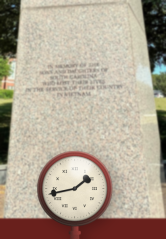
{"hour": 1, "minute": 43}
